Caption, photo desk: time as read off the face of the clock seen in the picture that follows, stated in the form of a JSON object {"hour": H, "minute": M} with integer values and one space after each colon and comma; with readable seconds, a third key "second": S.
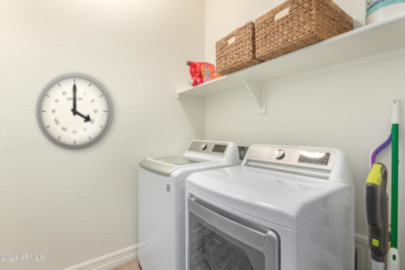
{"hour": 4, "minute": 0}
